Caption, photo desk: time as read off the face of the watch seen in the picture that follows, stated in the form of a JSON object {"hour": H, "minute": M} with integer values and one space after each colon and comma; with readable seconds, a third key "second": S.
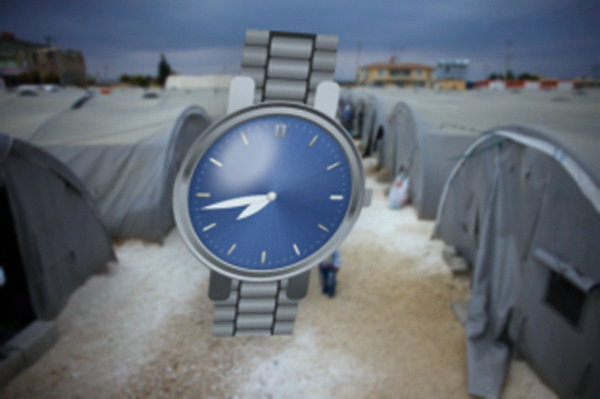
{"hour": 7, "minute": 43}
